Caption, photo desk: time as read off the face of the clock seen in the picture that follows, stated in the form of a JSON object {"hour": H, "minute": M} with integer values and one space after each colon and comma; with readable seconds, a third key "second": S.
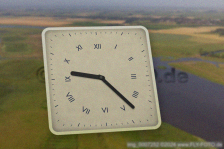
{"hour": 9, "minute": 23}
